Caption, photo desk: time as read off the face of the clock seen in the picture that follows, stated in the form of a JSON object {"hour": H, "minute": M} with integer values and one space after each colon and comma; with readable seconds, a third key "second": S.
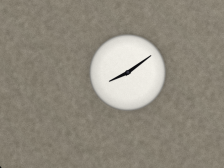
{"hour": 8, "minute": 9}
